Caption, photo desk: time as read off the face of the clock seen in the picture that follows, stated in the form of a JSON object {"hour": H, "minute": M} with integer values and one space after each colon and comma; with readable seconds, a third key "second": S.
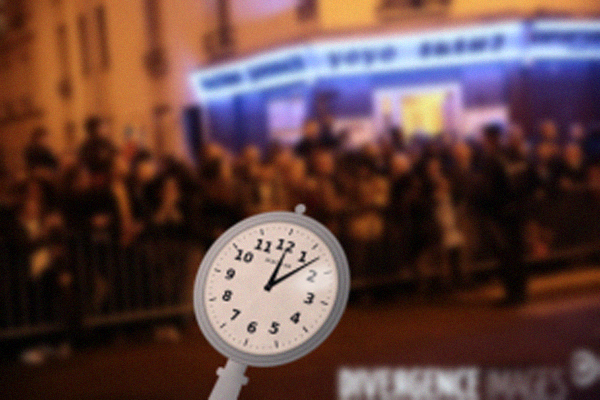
{"hour": 12, "minute": 7}
